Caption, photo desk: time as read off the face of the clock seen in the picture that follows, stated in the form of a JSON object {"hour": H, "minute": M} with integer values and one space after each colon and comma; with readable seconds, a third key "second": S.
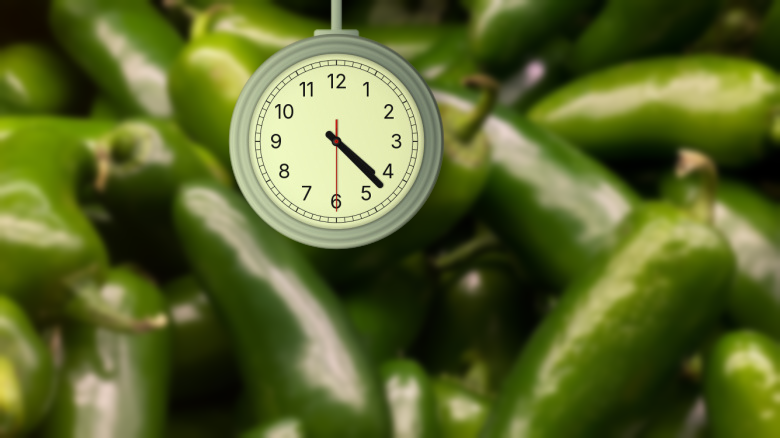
{"hour": 4, "minute": 22, "second": 30}
